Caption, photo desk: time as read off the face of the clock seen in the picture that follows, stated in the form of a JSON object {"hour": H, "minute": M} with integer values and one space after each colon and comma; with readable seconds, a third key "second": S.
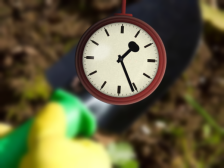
{"hour": 1, "minute": 26}
